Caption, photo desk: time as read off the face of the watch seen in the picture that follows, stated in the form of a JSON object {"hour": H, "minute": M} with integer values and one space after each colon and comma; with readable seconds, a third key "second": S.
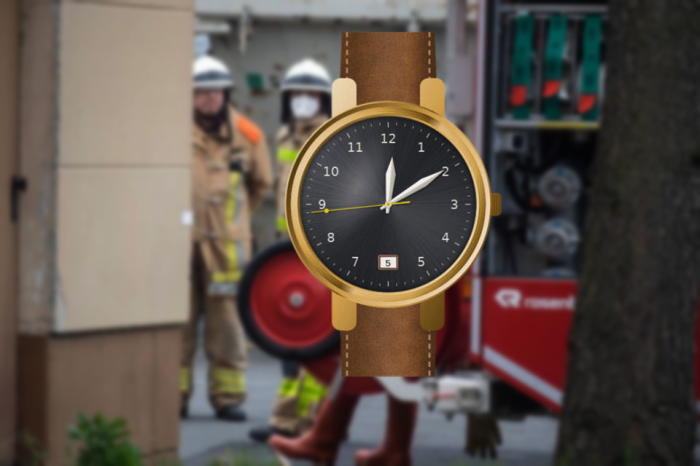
{"hour": 12, "minute": 9, "second": 44}
